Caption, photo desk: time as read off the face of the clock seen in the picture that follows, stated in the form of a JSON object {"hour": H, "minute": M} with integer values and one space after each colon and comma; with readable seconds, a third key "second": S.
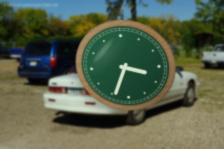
{"hour": 3, "minute": 34}
